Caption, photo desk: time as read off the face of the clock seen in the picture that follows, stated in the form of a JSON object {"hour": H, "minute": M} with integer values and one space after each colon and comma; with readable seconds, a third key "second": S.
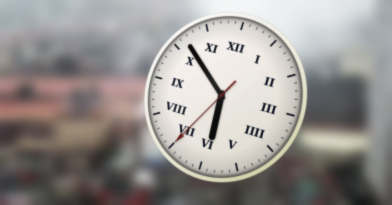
{"hour": 5, "minute": 51, "second": 35}
